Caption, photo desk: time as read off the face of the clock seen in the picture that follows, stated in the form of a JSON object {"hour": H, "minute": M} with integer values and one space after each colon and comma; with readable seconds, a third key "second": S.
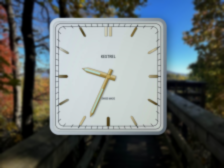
{"hour": 9, "minute": 34}
